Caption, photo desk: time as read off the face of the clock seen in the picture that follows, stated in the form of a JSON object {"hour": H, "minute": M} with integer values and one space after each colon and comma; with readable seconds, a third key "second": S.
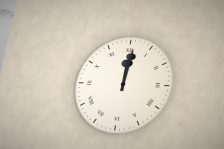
{"hour": 12, "minute": 1}
